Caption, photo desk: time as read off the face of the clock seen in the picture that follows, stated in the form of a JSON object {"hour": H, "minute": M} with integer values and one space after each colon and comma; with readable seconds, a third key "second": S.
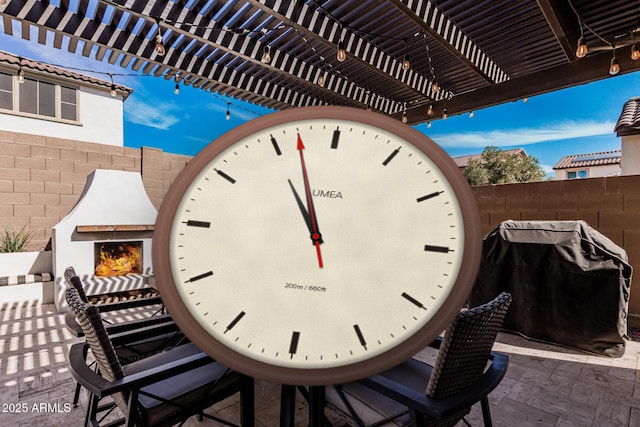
{"hour": 10, "minute": 56, "second": 57}
